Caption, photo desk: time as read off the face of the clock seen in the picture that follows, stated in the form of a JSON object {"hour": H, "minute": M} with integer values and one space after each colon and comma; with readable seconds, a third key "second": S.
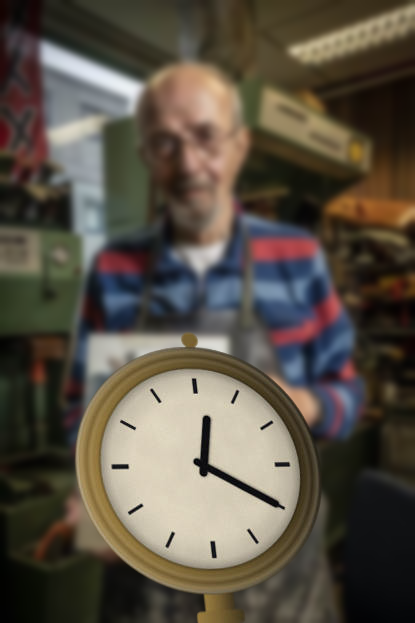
{"hour": 12, "minute": 20}
